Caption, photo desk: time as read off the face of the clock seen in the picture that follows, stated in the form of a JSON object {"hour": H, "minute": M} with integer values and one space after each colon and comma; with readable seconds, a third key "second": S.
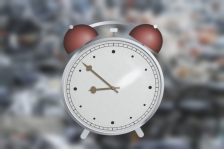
{"hour": 8, "minute": 52}
